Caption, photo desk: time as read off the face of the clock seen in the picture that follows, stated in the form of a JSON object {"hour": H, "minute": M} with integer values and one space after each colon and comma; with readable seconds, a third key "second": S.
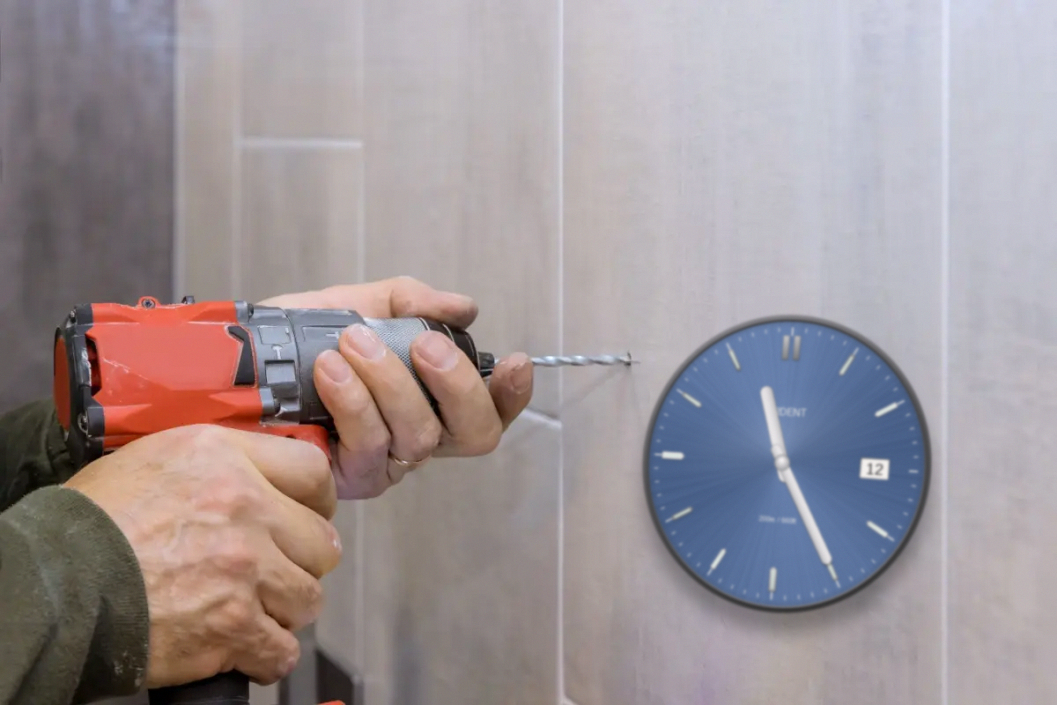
{"hour": 11, "minute": 25}
